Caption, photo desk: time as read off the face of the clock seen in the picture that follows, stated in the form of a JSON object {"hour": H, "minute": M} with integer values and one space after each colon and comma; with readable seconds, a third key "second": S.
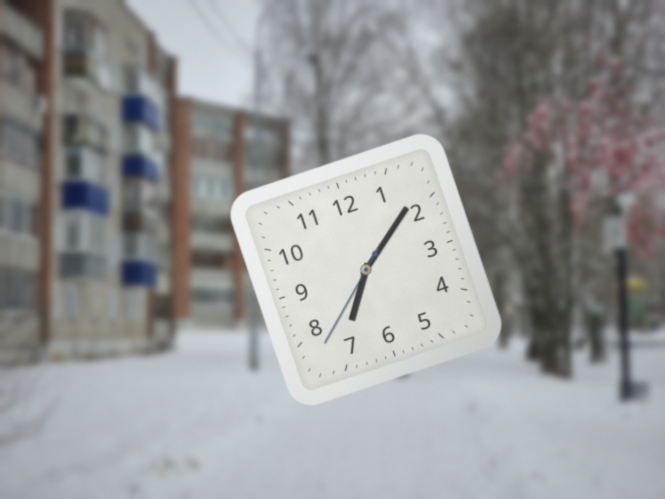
{"hour": 7, "minute": 8, "second": 38}
